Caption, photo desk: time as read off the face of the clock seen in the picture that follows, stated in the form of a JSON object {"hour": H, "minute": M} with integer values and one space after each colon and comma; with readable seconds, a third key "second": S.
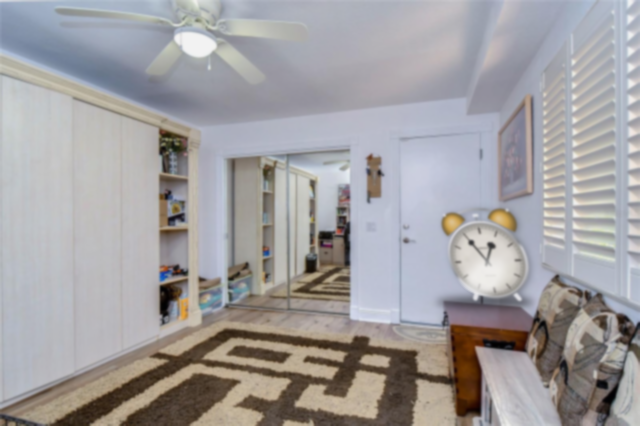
{"hour": 12, "minute": 55}
